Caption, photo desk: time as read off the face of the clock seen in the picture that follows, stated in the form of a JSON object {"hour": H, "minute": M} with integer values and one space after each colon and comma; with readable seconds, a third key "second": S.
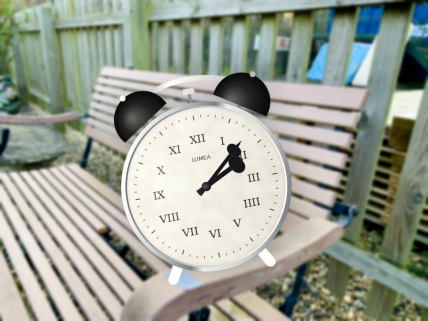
{"hour": 2, "minute": 8}
